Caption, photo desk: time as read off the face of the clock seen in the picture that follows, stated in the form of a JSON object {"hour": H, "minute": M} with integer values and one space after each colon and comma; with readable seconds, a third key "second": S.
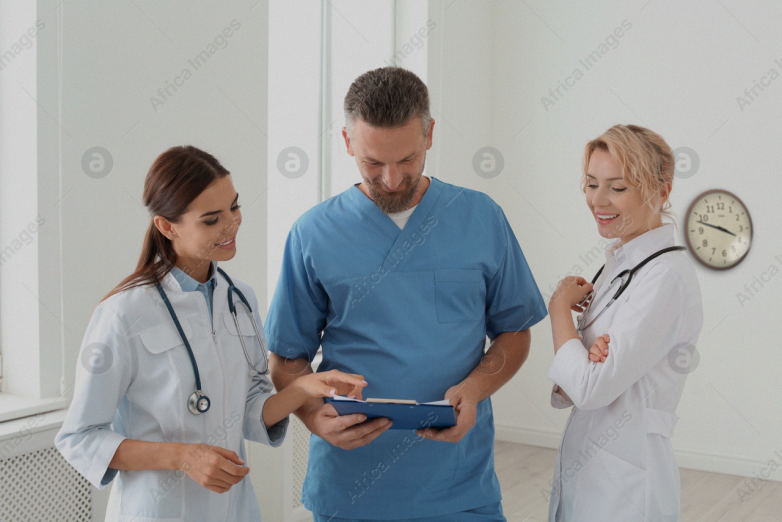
{"hour": 3, "minute": 48}
